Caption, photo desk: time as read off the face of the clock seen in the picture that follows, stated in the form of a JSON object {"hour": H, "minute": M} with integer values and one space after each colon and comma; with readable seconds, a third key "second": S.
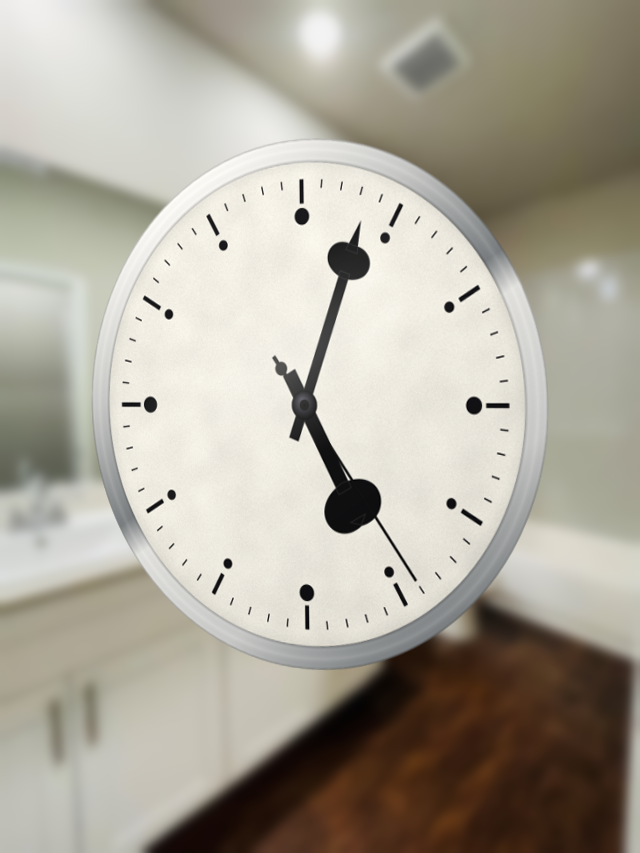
{"hour": 5, "minute": 3, "second": 24}
